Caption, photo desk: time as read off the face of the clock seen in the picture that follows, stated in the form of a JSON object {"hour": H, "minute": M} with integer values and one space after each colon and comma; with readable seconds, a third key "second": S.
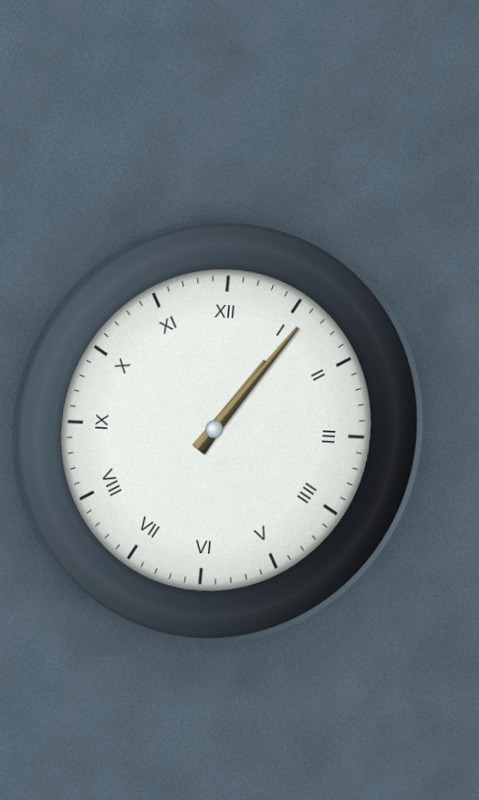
{"hour": 1, "minute": 6}
